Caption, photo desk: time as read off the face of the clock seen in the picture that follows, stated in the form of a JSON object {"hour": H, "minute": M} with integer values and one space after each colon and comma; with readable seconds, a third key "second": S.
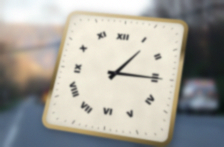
{"hour": 1, "minute": 15}
